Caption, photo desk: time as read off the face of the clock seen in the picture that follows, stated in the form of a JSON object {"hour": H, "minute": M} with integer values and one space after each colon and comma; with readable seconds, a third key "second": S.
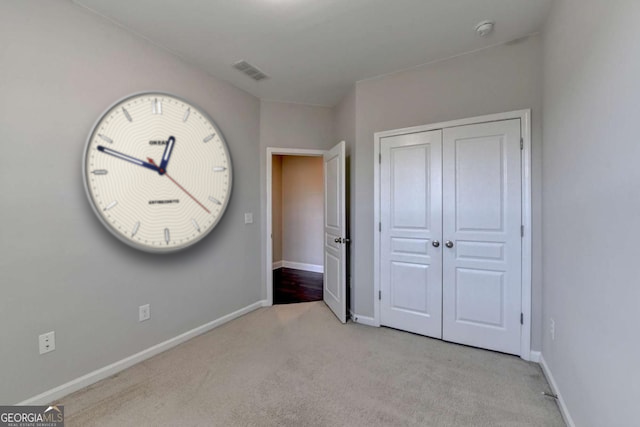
{"hour": 12, "minute": 48, "second": 22}
